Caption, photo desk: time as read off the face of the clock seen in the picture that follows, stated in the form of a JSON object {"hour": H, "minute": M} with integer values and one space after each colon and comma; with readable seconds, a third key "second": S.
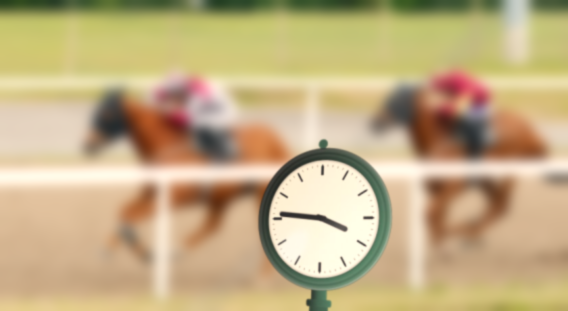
{"hour": 3, "minute": 46}
